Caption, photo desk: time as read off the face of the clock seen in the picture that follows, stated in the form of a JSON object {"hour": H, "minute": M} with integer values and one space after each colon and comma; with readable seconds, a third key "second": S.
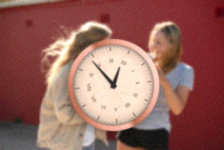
{"hour": 11, "minute": 49}
